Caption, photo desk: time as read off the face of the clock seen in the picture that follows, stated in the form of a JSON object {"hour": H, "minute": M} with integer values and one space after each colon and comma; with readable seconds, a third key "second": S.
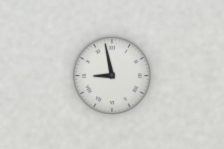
{"hour": 8, "minute": 58}
